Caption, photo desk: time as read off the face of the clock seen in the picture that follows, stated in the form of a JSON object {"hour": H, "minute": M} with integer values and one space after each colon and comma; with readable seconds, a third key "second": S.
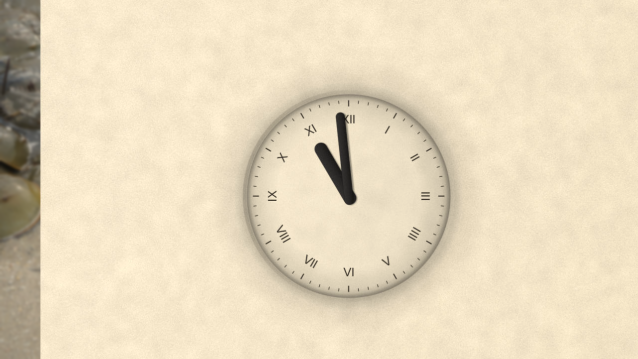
{"hour": 10, "minute": 59}
